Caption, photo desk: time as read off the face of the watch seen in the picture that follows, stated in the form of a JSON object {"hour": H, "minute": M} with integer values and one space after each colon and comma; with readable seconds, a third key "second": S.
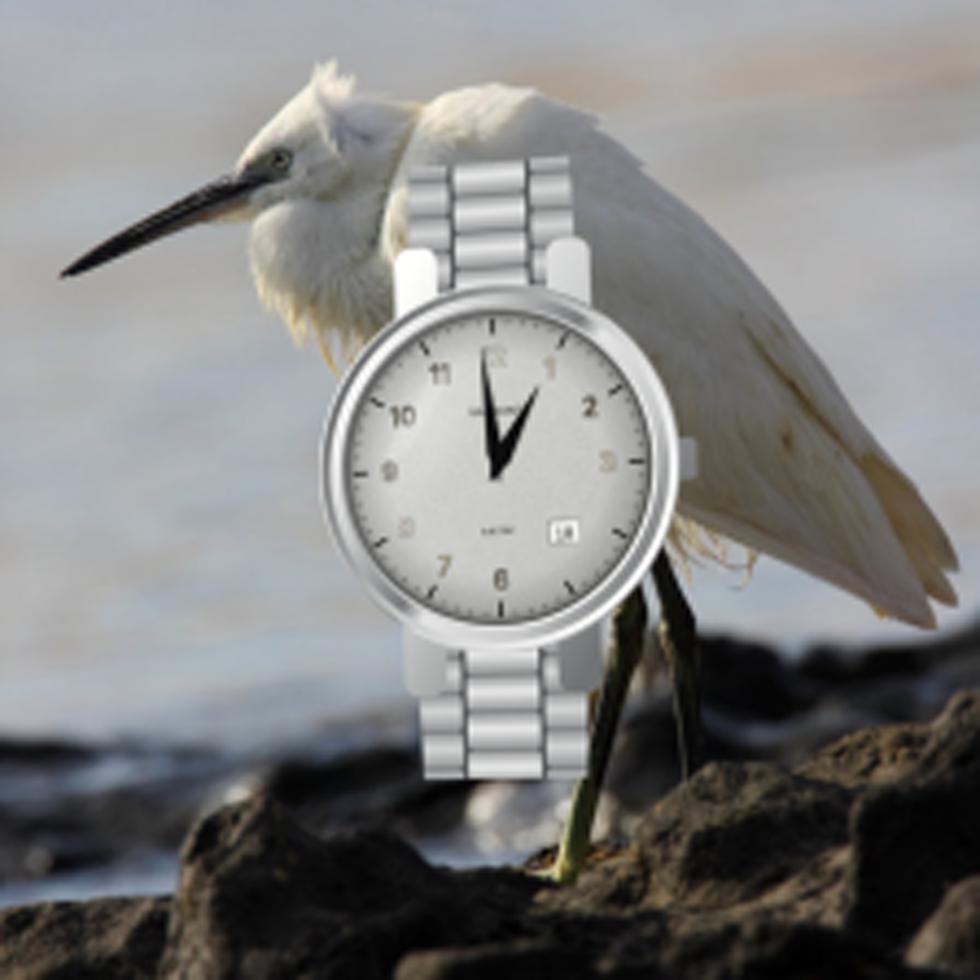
{"hour": 12, "minute": 59}
